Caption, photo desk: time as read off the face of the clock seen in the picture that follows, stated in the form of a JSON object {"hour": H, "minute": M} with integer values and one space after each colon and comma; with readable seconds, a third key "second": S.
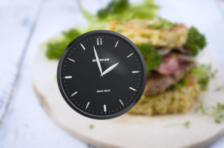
{"hour": 1, "minute": 58}
